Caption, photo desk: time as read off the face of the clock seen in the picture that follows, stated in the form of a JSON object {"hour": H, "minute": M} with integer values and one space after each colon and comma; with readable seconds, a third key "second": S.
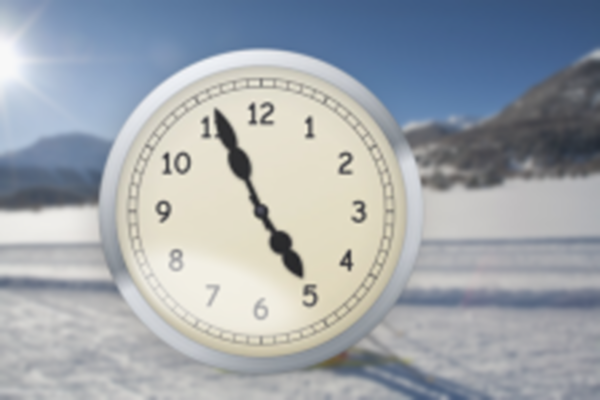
{"hour": 4, "minute": 56}
